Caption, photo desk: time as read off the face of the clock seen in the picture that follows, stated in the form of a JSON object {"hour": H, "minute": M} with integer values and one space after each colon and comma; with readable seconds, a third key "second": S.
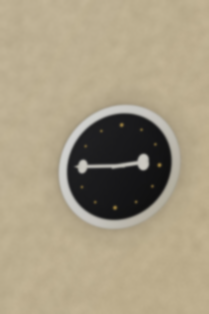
{"hour": 2, "minute": 45}
